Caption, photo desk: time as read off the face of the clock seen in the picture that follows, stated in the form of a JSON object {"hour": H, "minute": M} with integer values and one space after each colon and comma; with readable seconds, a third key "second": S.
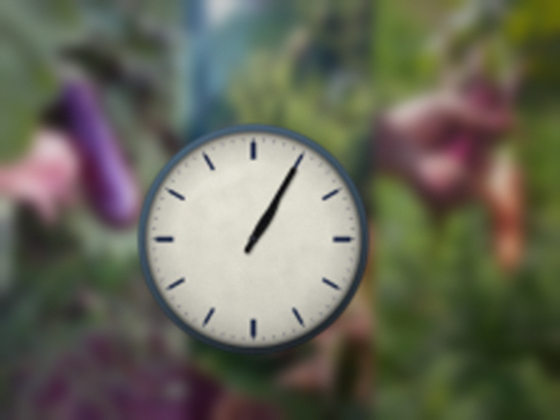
{"hour": 1, "minute": 5}
